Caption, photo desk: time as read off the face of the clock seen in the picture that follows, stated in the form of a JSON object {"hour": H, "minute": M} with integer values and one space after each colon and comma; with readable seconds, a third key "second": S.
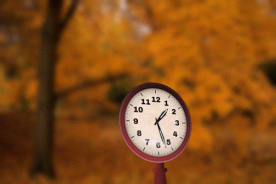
{"hour": 1, "minute": 27}
